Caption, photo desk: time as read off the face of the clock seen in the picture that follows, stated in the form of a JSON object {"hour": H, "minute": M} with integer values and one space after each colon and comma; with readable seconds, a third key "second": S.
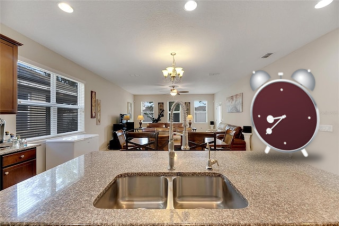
{"hour": 8, "minute": 38}
